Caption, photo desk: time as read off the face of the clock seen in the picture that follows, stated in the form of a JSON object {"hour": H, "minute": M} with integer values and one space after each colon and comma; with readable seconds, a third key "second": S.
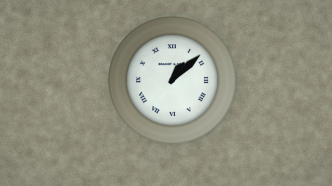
{"hour": 1, "minute": 8}
